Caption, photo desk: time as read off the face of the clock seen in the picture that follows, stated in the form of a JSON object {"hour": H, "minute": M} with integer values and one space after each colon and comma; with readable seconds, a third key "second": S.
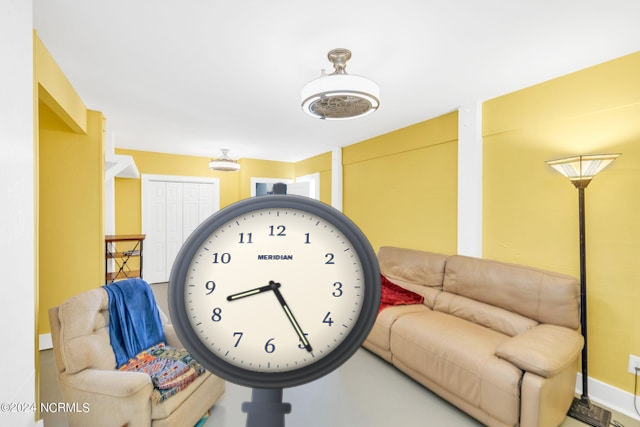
{"hour": 8, "minute": 25}
